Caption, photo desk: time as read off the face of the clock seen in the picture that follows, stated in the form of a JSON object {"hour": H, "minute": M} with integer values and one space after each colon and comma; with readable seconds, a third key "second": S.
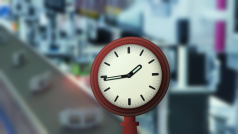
{"hour": 1, "minute": 44}
